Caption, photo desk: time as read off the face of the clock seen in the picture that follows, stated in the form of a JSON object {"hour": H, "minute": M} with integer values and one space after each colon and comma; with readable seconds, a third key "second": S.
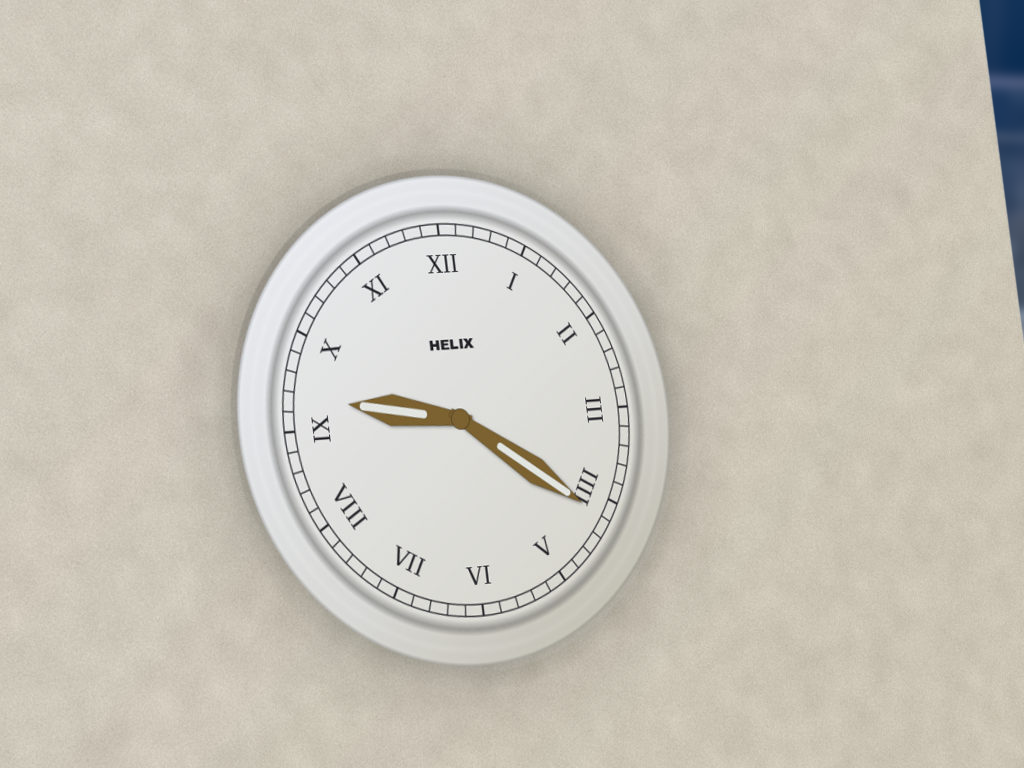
{"hour": 9, "minute": 21}
